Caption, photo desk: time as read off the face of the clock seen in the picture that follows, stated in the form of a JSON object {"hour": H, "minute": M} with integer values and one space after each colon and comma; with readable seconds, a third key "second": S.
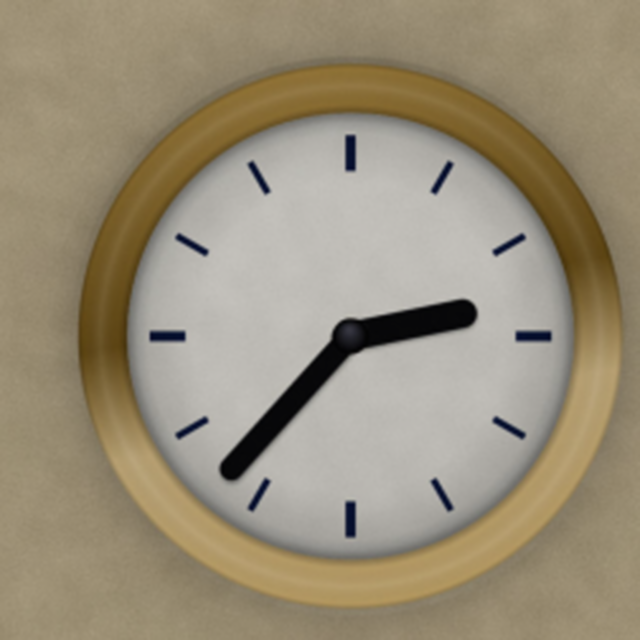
{"hour": 2, "minute": 37}
